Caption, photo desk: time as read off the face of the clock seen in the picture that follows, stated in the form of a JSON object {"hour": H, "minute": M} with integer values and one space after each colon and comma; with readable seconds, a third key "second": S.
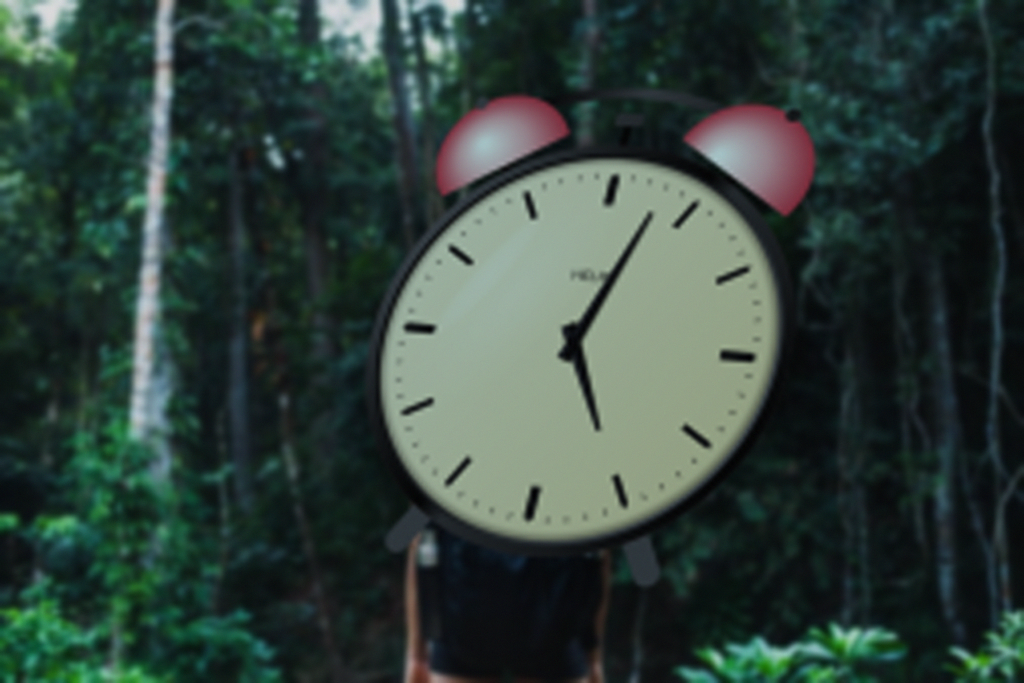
{"hour": 5, "minute": 3}
